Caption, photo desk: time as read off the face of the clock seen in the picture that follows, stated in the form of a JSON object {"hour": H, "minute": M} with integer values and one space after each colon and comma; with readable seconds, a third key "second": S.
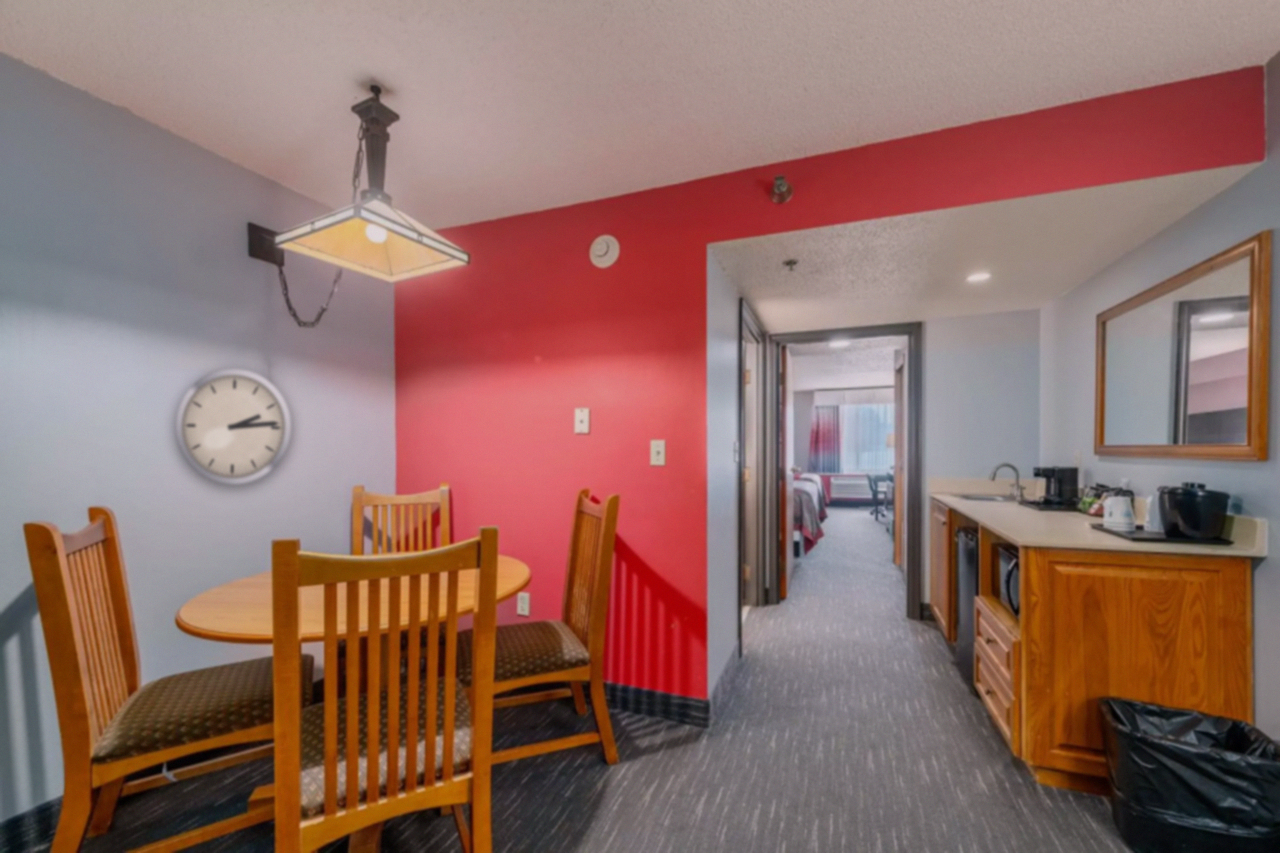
{"hour": 2, "minute": 14}
